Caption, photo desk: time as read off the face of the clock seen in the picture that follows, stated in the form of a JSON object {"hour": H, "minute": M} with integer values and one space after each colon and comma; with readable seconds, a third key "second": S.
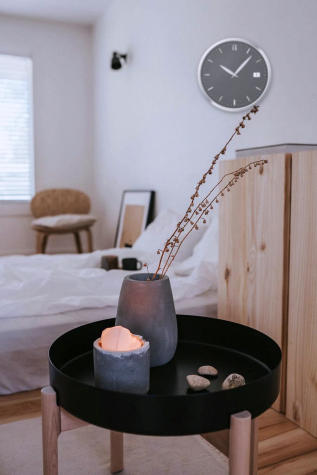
{"hour": 10, "minute": 7}
